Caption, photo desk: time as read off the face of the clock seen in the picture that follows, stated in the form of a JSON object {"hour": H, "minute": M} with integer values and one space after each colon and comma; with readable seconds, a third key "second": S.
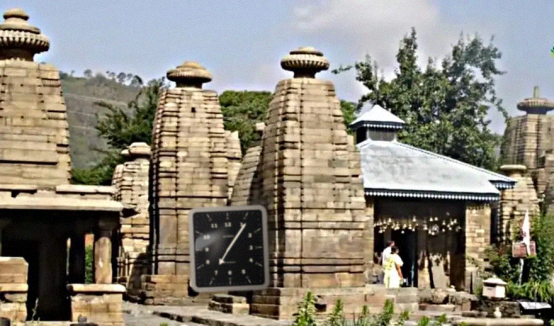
{"hour": 7, "minute": 6}
